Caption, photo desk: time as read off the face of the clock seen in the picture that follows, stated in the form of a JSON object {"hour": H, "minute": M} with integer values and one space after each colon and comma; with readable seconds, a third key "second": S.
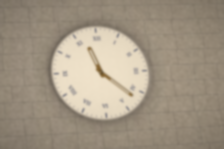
{"hour": 11, "minute": 22}
